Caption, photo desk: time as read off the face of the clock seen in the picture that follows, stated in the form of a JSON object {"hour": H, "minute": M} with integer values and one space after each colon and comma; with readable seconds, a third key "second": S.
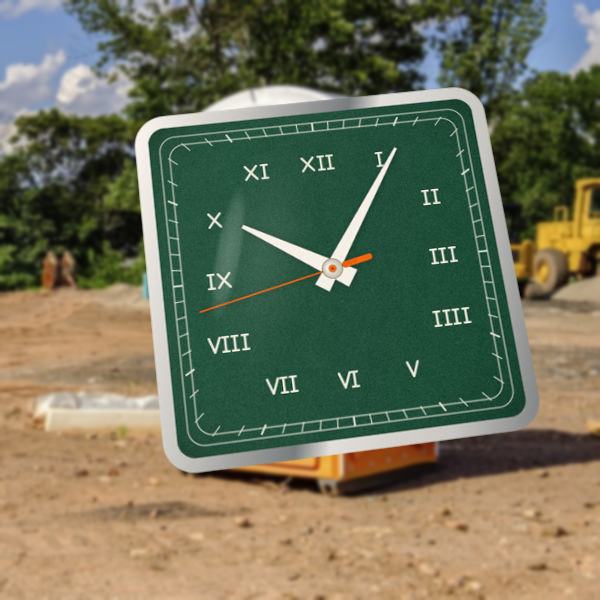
{"hour": 10, "minute": 5, "second": 43}
